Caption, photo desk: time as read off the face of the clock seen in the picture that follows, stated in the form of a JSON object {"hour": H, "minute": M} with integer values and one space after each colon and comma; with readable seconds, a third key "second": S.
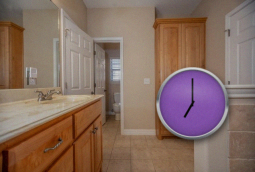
{"hour": 7, "minute": 0}
